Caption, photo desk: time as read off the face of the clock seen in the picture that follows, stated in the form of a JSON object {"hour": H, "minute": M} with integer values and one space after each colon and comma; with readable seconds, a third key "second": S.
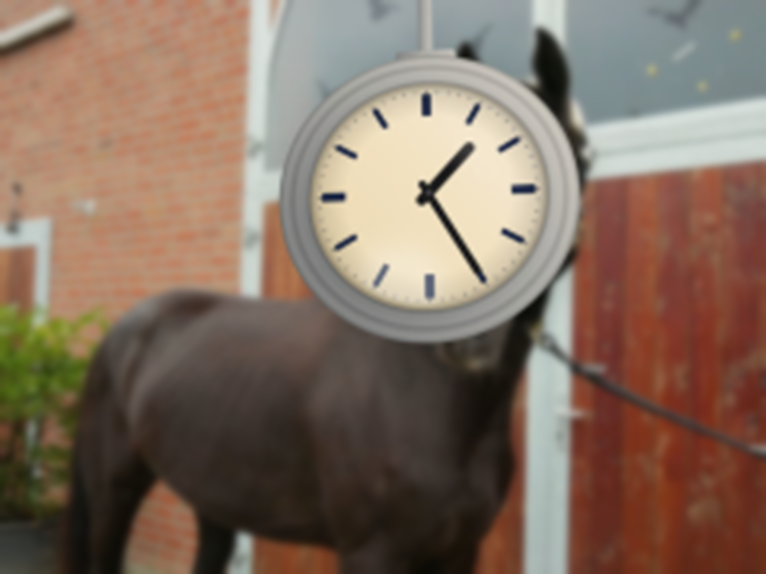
{"hour": 1, "minute": 25}
